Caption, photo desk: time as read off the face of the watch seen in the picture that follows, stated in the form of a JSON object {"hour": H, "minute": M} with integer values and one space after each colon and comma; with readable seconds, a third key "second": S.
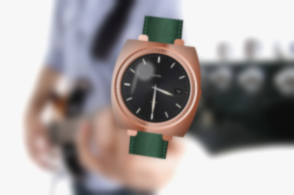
{"hour": 3, "minute": 30}
